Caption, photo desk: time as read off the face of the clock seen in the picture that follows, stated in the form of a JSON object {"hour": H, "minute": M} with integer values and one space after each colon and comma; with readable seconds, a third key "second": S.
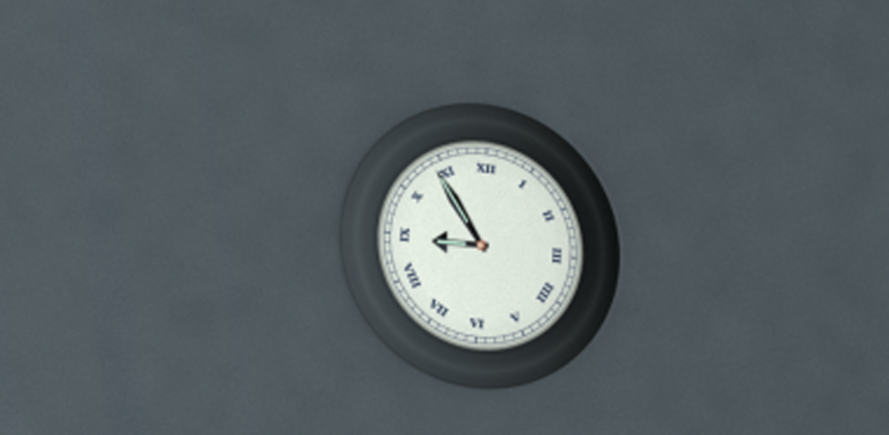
{"hour": 8, "minute": 54}
